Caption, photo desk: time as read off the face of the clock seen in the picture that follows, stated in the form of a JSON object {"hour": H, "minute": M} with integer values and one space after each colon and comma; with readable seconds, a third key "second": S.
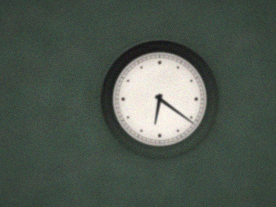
{"hour": 6, "minute": 21}
